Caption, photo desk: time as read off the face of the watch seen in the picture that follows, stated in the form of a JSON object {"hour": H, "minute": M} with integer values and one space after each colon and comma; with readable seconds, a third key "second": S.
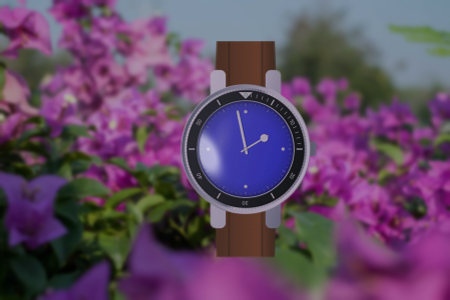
{"hour": 1, "minute": 58}
